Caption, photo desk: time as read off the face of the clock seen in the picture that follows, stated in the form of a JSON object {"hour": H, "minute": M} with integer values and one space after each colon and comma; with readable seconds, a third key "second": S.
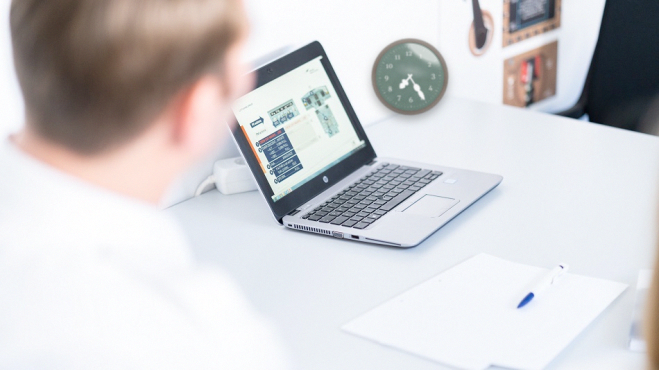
{"hour": 7, "minute": 25}
